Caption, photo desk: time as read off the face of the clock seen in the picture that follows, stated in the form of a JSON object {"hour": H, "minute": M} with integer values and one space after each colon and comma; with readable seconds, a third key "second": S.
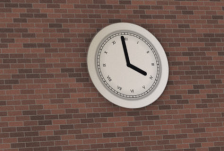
{"hour": 3, "minute": 59}
